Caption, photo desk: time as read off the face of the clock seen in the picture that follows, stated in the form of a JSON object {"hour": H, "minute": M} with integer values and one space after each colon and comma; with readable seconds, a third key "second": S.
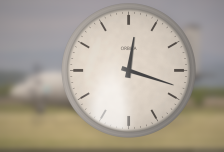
{"hour": 12, "minute": 18}
